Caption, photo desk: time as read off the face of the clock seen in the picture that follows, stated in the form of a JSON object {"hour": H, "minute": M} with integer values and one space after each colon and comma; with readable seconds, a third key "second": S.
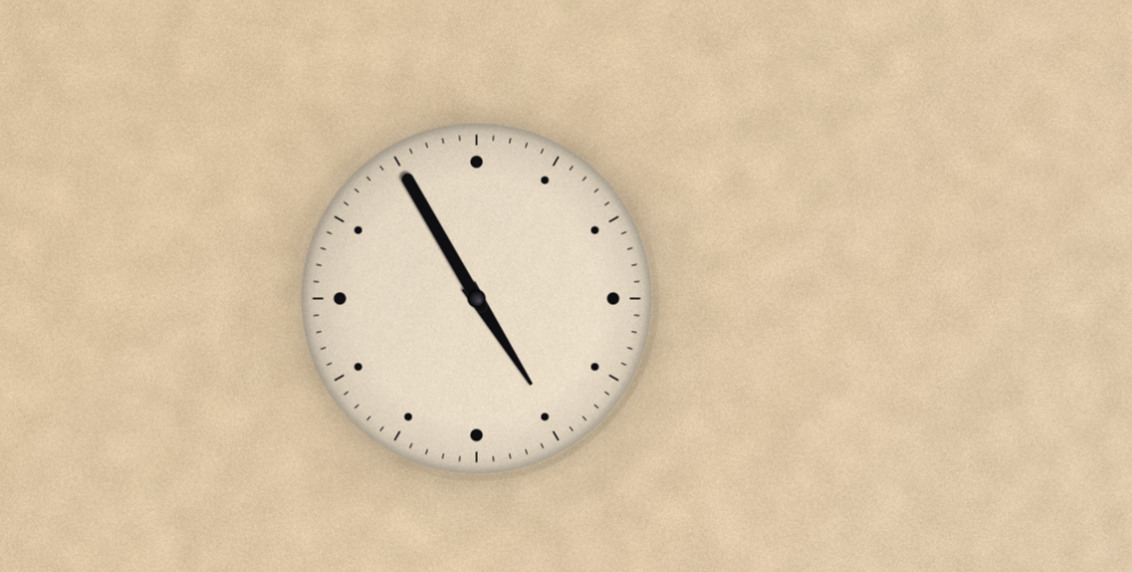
{"hour": 4, "minute": 55}
